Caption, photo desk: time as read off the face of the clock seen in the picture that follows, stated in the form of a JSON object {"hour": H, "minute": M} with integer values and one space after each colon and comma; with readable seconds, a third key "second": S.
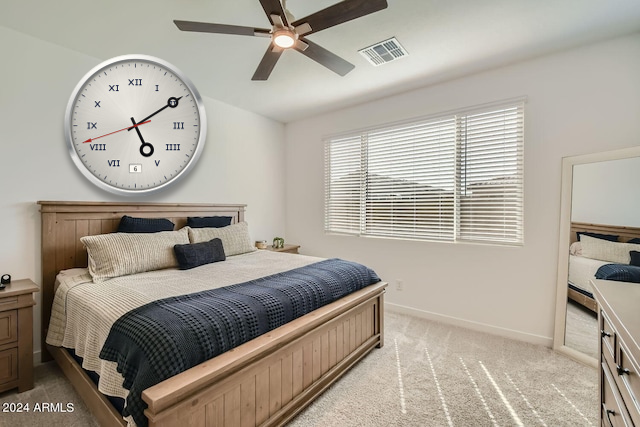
{"hour": 5, "minute": 9, "second": 42}
